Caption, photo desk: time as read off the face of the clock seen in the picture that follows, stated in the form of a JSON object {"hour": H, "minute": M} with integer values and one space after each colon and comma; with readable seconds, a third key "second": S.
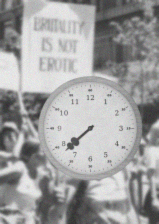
{"hour": 7, "minute": 38}
